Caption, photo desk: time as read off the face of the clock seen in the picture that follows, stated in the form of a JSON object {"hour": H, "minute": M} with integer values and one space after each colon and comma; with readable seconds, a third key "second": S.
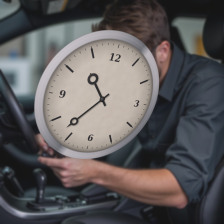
{"hour": 10, "minute": 37}
